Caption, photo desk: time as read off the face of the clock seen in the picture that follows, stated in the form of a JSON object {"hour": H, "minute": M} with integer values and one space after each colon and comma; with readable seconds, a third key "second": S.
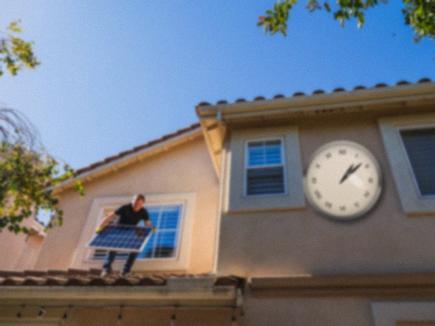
{"hour": 1, "minute": 8}
